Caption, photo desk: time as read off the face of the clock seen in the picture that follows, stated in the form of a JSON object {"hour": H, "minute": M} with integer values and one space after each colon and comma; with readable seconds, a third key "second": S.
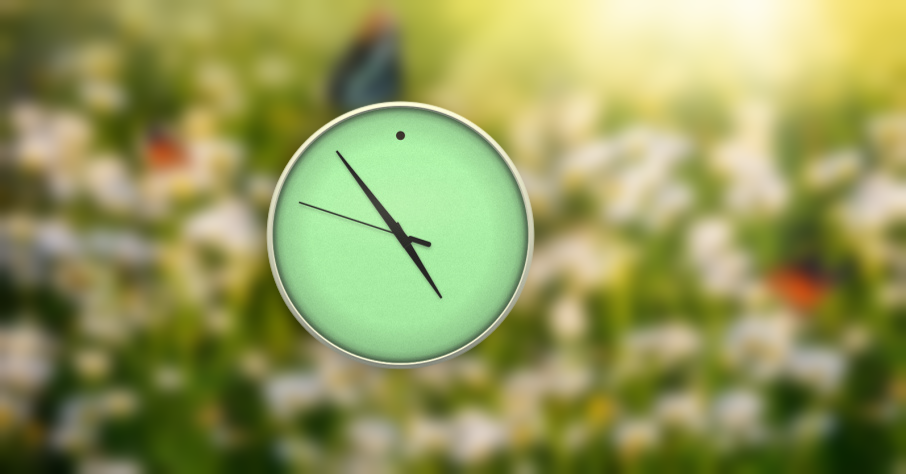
{"hour": 4, "minute": 53, "second": 48}
